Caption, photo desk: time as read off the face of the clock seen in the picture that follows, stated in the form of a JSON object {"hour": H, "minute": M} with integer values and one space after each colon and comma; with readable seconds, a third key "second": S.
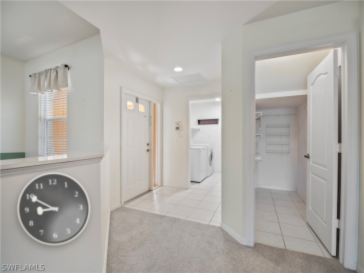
{"hour": 8, "minute": 50}
